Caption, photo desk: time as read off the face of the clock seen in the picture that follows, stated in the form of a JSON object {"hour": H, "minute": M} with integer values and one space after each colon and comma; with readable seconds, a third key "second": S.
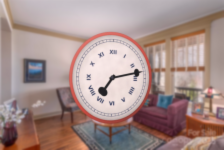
{"hour": 7, "minute": 13}
